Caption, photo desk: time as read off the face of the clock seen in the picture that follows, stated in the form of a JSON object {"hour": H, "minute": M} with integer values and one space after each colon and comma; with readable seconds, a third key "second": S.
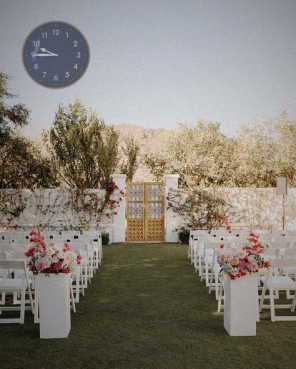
{"hour": 9, "minute": 45}
